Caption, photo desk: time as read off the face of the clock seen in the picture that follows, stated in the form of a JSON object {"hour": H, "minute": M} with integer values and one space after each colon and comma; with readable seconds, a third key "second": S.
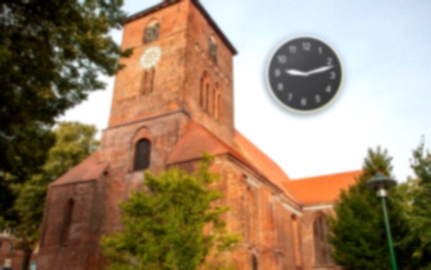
{"hour": 9, "minute": 12}
